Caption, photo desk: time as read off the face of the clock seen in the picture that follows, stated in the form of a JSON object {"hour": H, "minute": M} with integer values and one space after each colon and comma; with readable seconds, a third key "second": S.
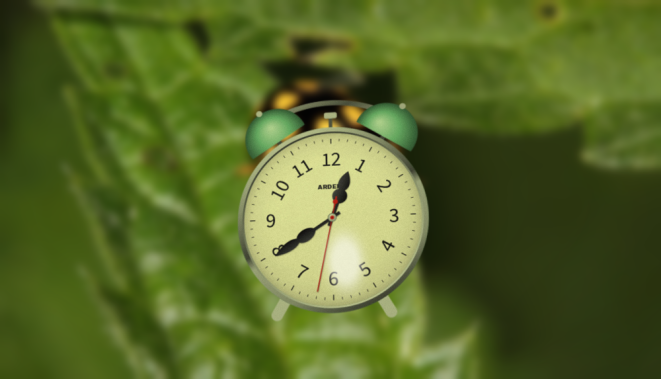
{"hour": 12, "minute": 39, "second": 32}
